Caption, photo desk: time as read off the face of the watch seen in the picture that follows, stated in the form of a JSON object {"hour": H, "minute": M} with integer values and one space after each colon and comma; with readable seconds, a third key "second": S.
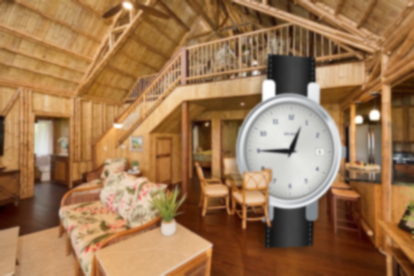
{"hour": 12, "minute": 45}
